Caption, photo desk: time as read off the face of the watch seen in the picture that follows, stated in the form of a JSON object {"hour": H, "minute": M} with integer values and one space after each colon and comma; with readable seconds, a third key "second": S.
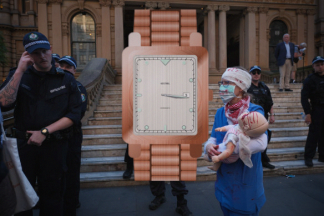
{"hour": 3, "minute": 16}
